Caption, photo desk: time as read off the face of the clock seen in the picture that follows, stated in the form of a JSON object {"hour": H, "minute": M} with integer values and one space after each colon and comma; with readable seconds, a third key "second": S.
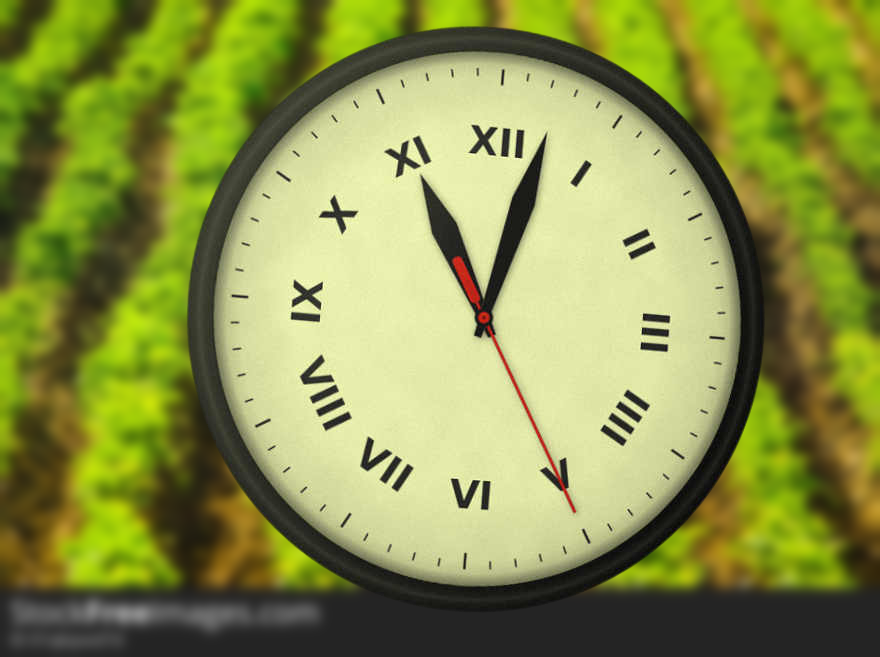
{"hour": 11, "minute": 2, "second": 25}
